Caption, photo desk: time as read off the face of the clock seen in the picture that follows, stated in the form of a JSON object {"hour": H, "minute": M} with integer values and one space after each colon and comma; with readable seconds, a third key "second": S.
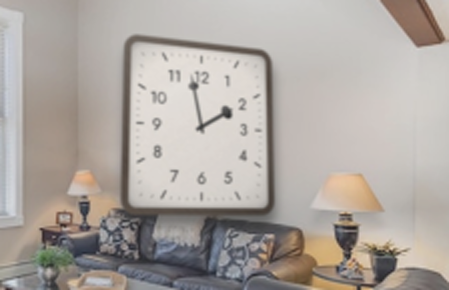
{"hour": 1, "minute": 58}
